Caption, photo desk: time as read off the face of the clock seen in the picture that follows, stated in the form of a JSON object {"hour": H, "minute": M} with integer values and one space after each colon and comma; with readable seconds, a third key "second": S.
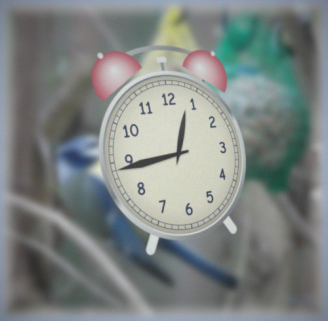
{"hour": 12, "minute": 44}
